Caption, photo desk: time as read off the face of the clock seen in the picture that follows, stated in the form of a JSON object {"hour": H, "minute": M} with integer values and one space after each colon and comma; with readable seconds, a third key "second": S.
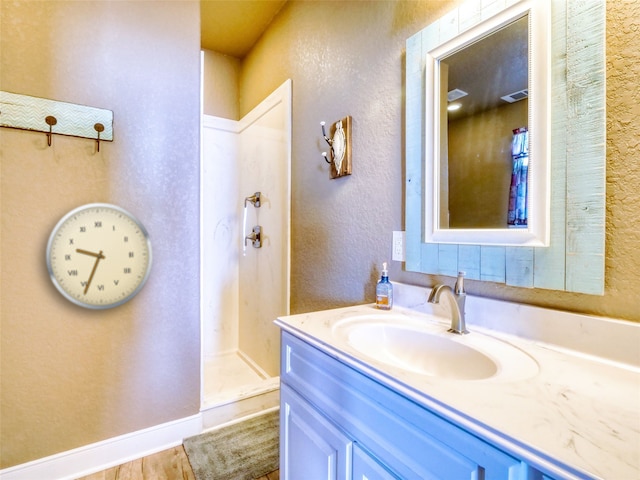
{"hour": 9, "minute": 34}
